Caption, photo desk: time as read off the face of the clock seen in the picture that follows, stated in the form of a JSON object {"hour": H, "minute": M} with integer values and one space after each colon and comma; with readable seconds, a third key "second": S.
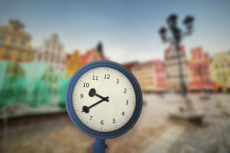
{"hour": 9, "minute": 39}
